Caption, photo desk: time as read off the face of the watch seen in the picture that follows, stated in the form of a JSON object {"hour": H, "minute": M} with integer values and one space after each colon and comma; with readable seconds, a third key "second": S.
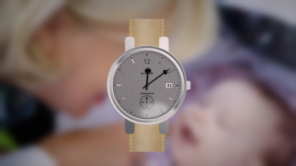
{"hour": 12, "minute": 9}
